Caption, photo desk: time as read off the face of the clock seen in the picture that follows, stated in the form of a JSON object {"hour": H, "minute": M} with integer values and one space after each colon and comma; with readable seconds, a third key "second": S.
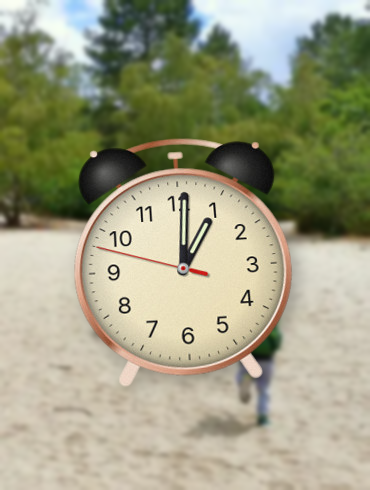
{"hour": 1, "minute": 0, "second": 48}
